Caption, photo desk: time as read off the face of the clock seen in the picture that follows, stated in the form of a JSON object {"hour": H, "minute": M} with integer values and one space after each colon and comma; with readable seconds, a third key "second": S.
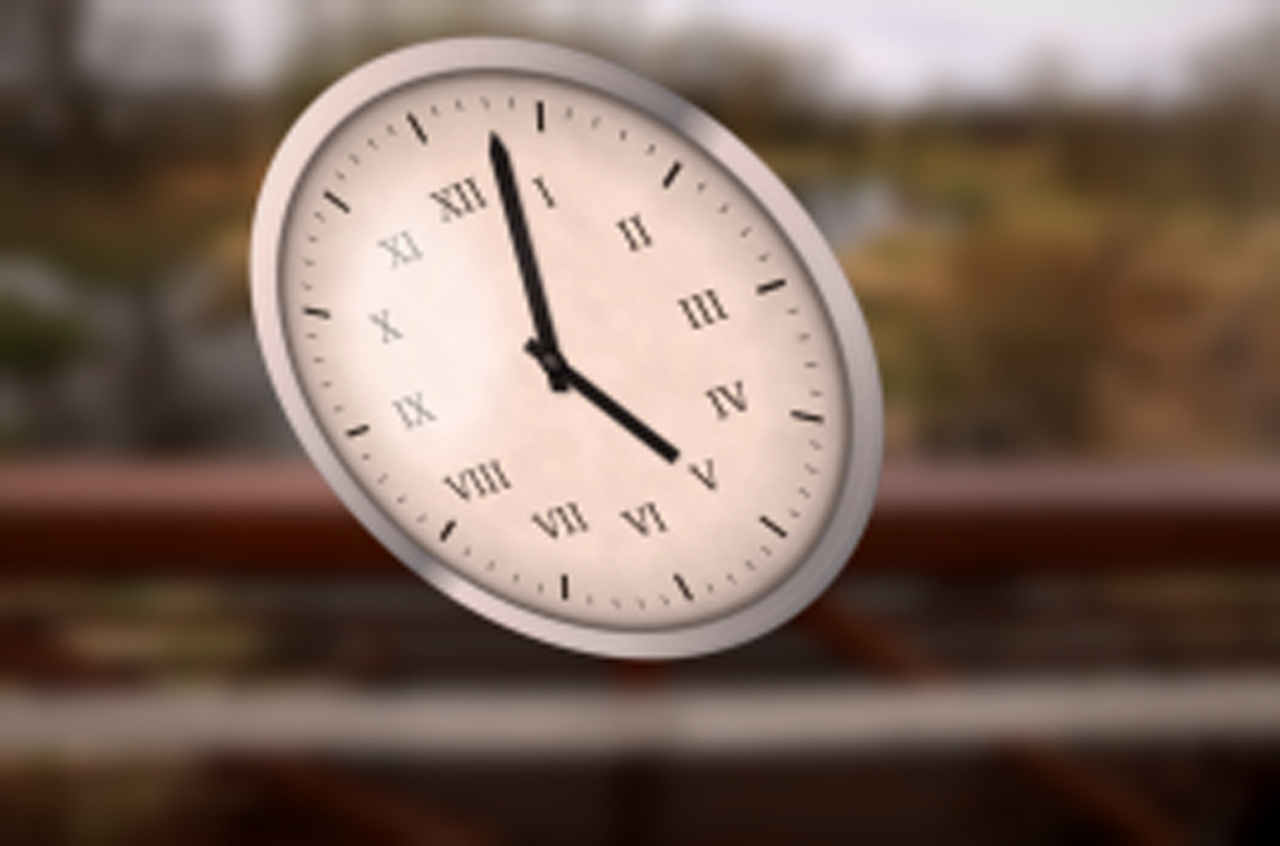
{"hour": 5, "minute": 3}
